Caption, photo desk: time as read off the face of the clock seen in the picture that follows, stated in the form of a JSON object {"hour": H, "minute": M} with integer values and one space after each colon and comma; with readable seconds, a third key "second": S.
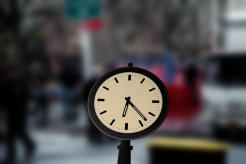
{"hour": 6, "minute": 23}
